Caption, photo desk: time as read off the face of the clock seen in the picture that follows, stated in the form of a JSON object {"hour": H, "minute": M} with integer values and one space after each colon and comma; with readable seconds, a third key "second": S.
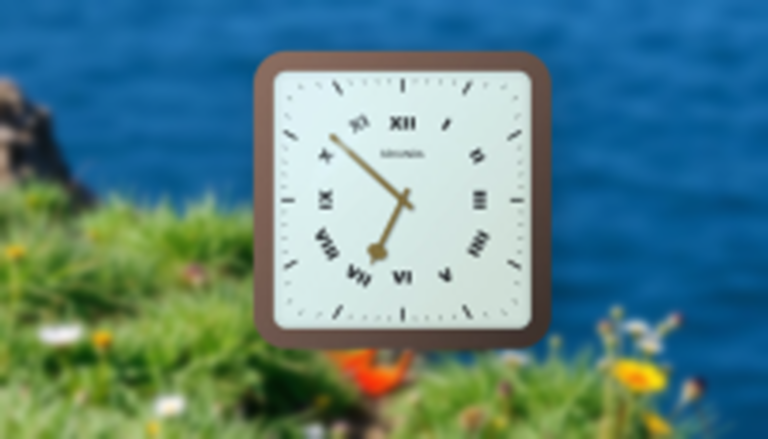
{"hour": 6, "minute": 52}
